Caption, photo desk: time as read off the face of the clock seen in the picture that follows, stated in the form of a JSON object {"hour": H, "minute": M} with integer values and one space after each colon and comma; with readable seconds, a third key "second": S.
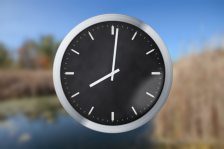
{"hour": 8, "minute": 1}
